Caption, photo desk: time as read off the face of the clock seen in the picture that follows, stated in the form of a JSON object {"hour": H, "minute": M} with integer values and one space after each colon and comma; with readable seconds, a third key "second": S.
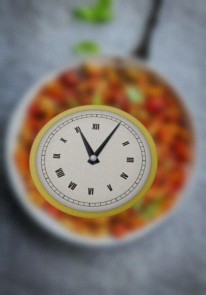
{"hour": 11, "minute": 5}
